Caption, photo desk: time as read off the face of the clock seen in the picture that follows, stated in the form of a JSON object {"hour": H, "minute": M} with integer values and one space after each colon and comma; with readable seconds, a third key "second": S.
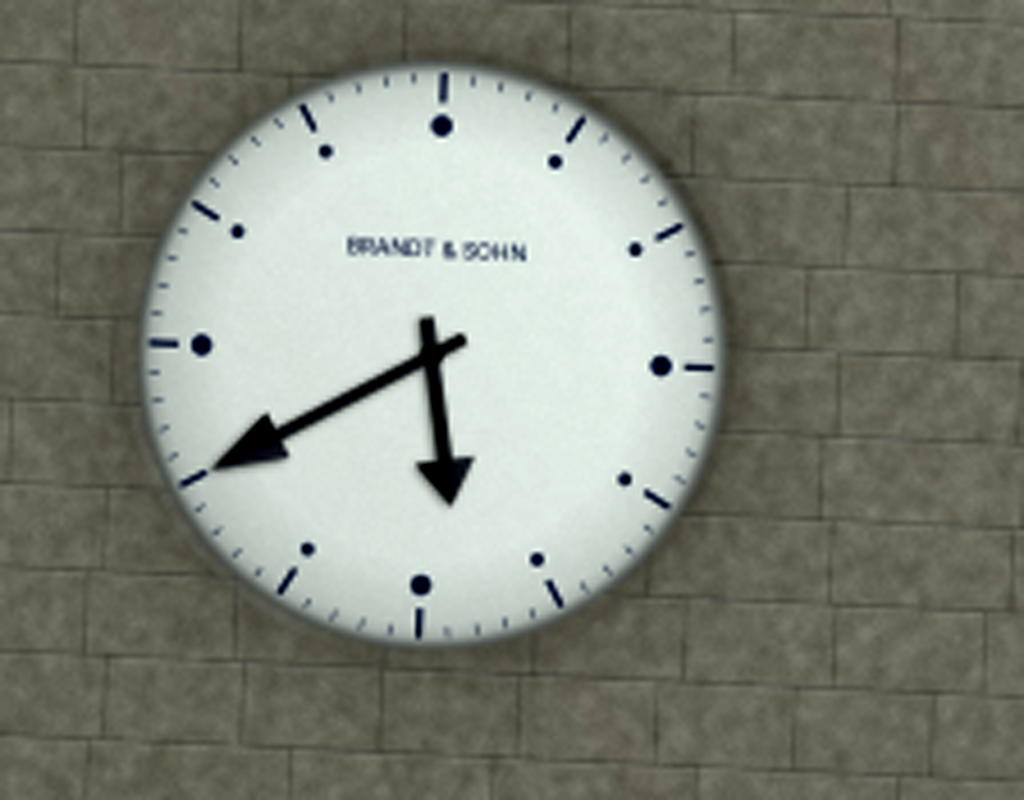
{"hour": 5, "minute": 40}
